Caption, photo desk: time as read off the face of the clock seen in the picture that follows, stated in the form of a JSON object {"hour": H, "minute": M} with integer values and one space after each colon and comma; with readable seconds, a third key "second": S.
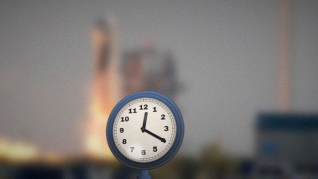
{"hour": 12, "minute": 20}
